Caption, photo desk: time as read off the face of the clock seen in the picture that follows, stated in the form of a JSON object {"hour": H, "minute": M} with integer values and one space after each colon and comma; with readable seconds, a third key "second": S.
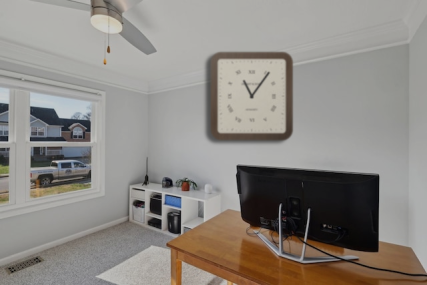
{"hour": 11, "minute": 6}
